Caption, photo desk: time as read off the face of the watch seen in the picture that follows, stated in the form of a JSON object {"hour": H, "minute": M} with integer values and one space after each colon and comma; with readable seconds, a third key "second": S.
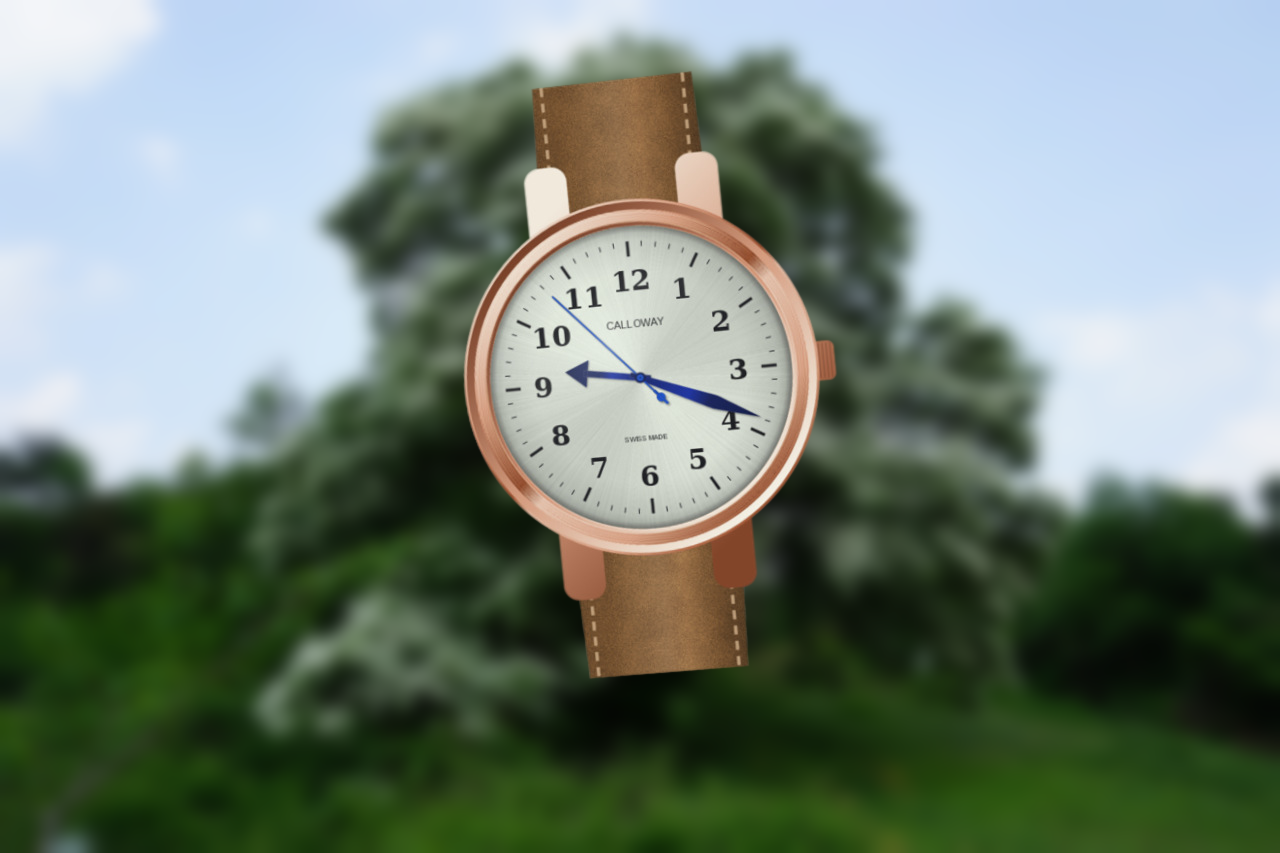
{"hour": 9, "minute": 18, "second": 53}
